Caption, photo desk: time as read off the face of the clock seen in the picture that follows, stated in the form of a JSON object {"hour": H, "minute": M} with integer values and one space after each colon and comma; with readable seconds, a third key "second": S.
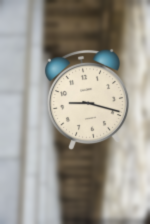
{"hour": 9, "minute": 19}
